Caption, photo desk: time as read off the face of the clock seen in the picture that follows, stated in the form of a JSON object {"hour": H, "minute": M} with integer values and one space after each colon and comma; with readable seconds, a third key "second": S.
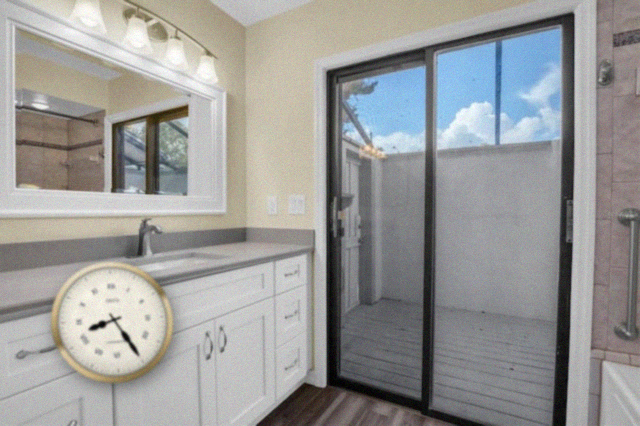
{"hour": 8, "minute": 25}
